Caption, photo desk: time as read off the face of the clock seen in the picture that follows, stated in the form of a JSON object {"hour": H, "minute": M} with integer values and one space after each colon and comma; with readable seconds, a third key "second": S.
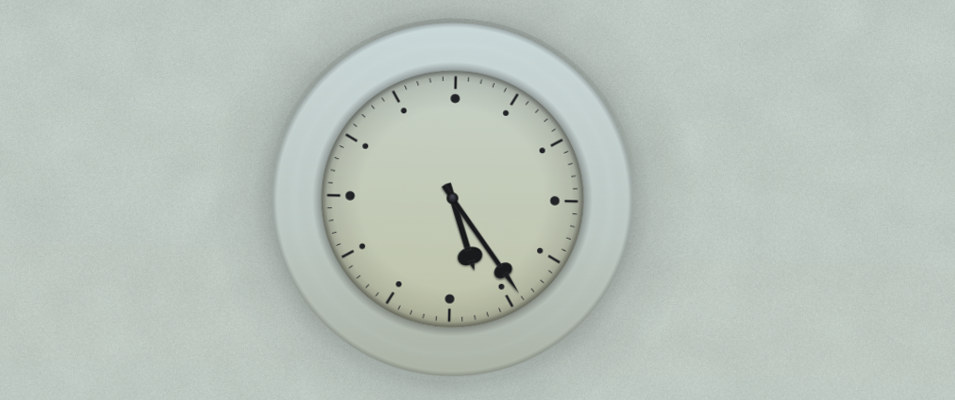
{"hour": 5, "minute": 24}
